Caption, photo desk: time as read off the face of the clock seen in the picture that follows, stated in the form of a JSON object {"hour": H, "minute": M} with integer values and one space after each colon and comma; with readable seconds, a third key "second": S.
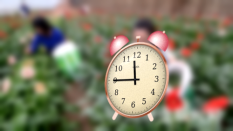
{"hour": 11, "minute": 45}
